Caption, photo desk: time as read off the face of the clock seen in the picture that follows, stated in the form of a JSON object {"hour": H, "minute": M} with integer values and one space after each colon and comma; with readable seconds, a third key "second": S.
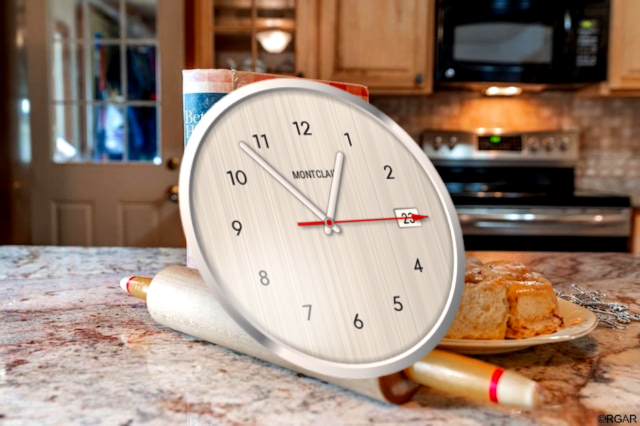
{"hour": 12, "minute": 53, "second": 15}
